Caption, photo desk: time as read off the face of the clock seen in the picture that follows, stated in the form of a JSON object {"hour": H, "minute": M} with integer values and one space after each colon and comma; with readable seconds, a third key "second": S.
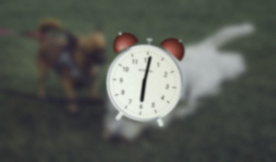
{"hour": 6, "minute": 1}
